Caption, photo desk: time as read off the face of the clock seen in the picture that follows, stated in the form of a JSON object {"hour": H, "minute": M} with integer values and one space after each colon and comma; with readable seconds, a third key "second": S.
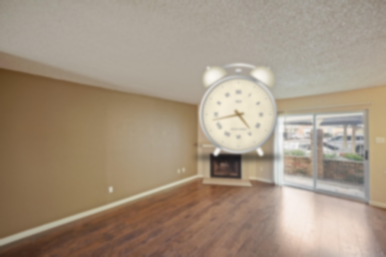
{"hour": 4, "minute": 43}
